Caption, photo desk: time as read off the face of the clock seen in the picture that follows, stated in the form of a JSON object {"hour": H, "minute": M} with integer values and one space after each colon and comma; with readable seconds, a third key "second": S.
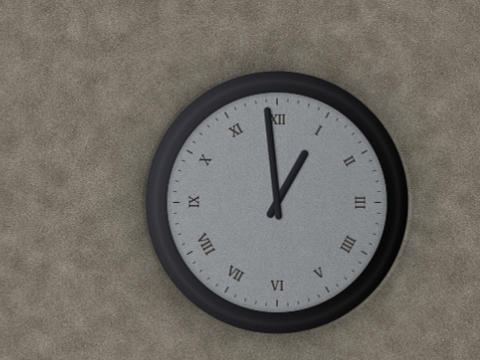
{"hour": 12, "minute": 59}
